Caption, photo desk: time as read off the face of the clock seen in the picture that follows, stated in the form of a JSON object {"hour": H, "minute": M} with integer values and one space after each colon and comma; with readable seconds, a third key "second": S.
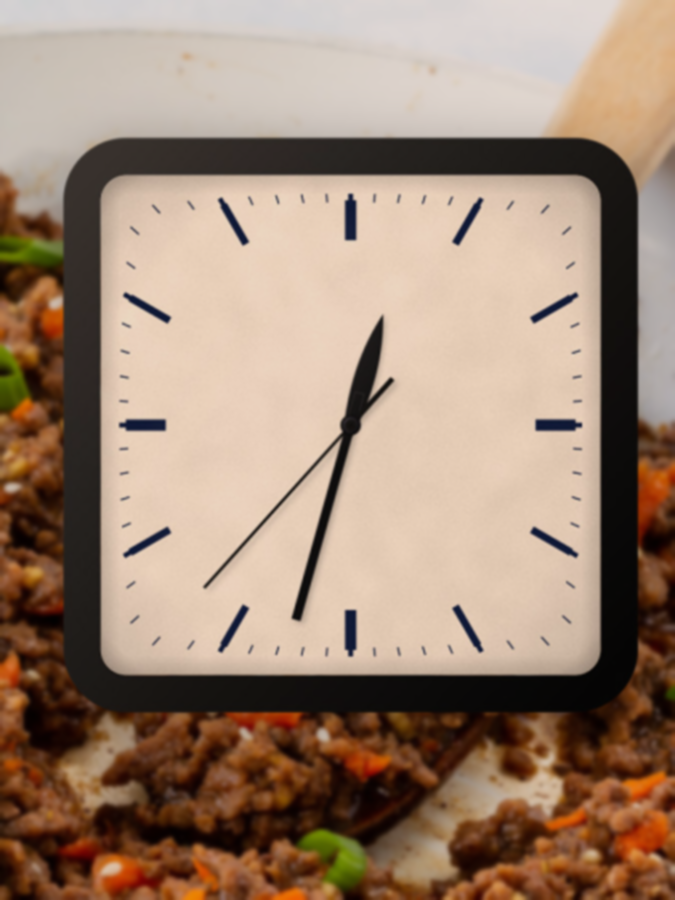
{"hour": 12, "minute": 32, "second": 37}
